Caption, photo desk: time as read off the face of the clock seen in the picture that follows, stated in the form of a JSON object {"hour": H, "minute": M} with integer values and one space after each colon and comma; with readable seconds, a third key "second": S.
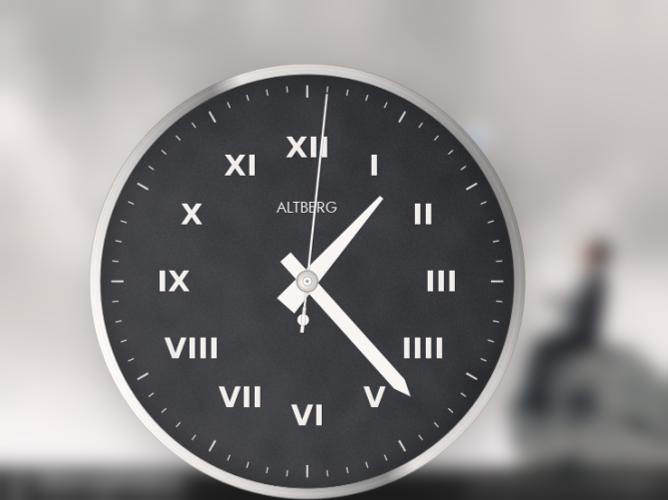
{"hour": 1, "minute": 23, "second": 1}
